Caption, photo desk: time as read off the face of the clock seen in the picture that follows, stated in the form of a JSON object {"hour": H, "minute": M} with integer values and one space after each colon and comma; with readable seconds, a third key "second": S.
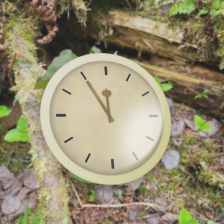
{"hour": 11, "minute": 55}
